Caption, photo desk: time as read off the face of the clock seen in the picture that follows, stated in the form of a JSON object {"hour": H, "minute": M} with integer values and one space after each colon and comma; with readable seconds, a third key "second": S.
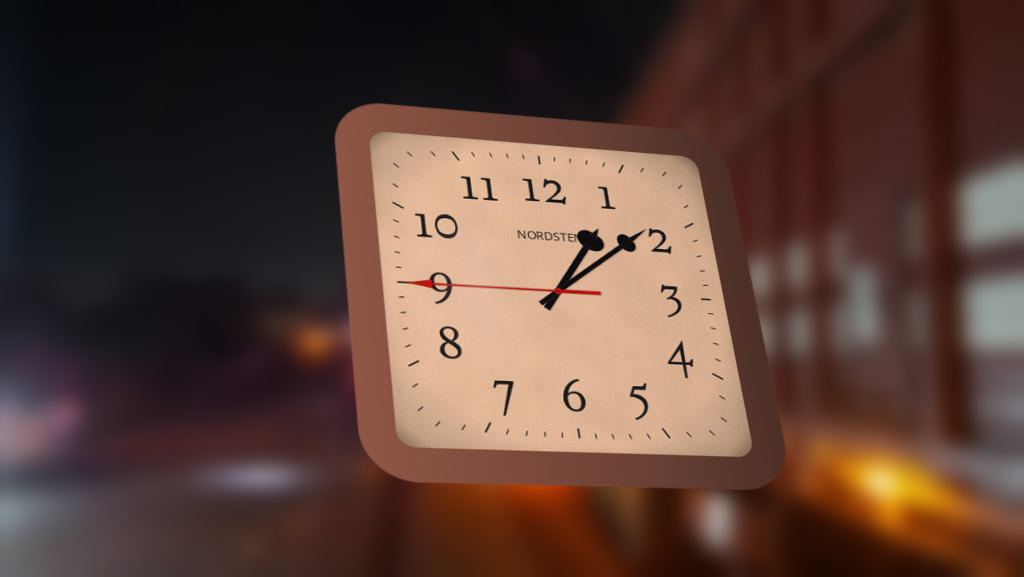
{"hour": 1, "minute": 8, "second": 45}
